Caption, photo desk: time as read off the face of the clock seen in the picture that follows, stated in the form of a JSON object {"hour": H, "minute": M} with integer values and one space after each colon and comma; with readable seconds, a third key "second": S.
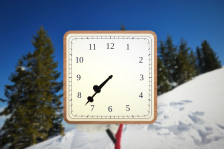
{"hour": 7, "minute": 37}
